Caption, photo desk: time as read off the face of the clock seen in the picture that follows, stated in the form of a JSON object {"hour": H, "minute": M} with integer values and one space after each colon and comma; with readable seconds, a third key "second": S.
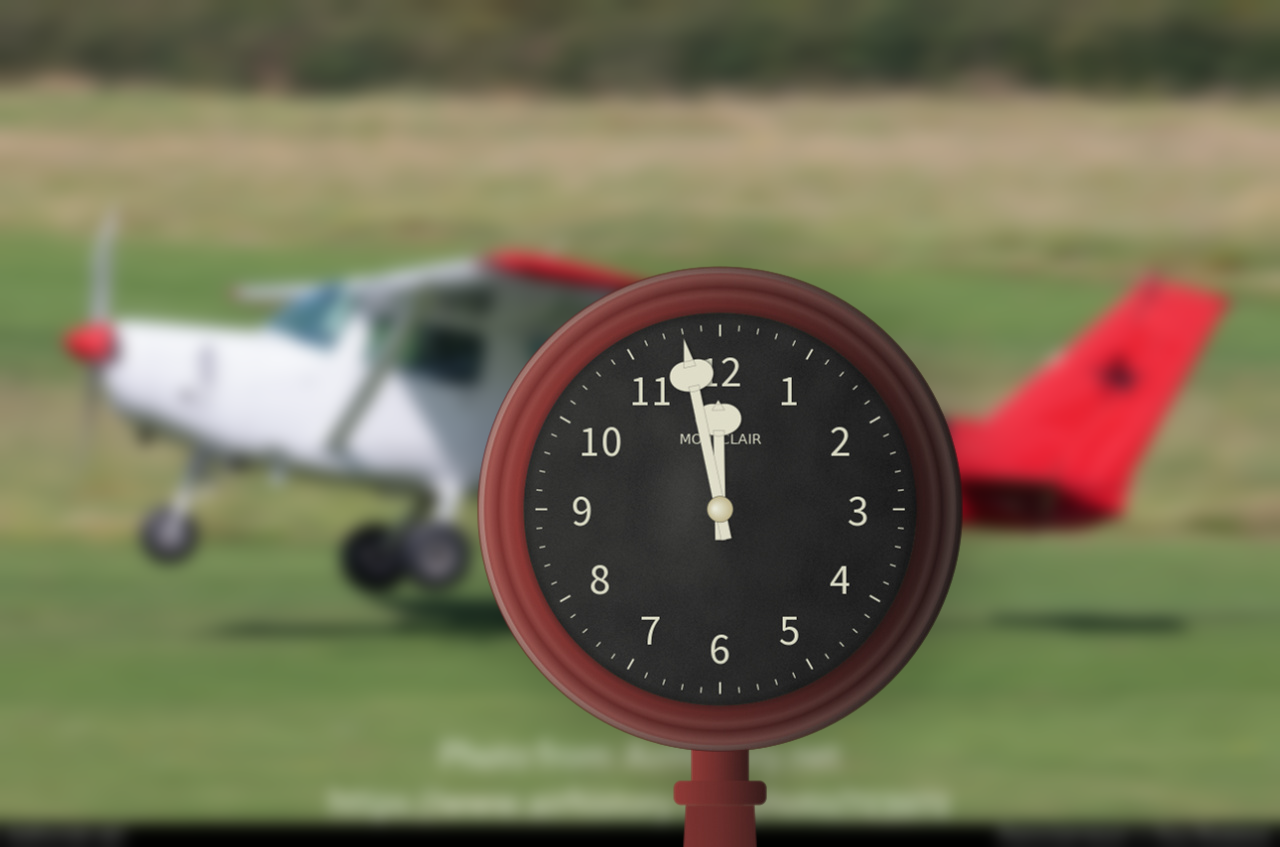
{"hour": 11, "minute": 58}
